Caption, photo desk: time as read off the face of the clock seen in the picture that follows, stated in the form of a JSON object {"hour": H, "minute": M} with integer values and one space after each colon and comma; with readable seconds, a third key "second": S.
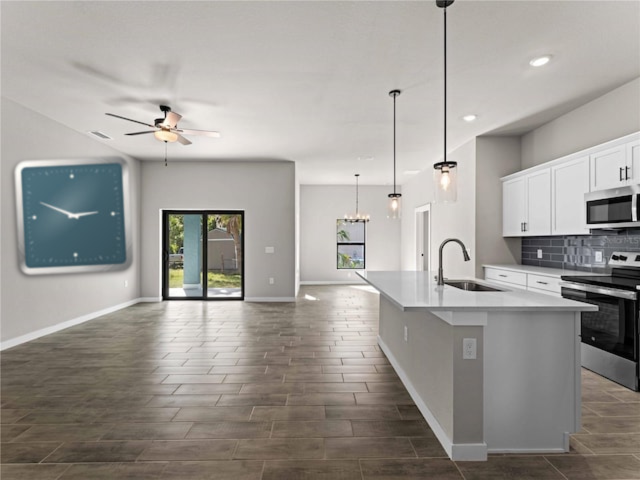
{"hour": 2, "minute": 49}
